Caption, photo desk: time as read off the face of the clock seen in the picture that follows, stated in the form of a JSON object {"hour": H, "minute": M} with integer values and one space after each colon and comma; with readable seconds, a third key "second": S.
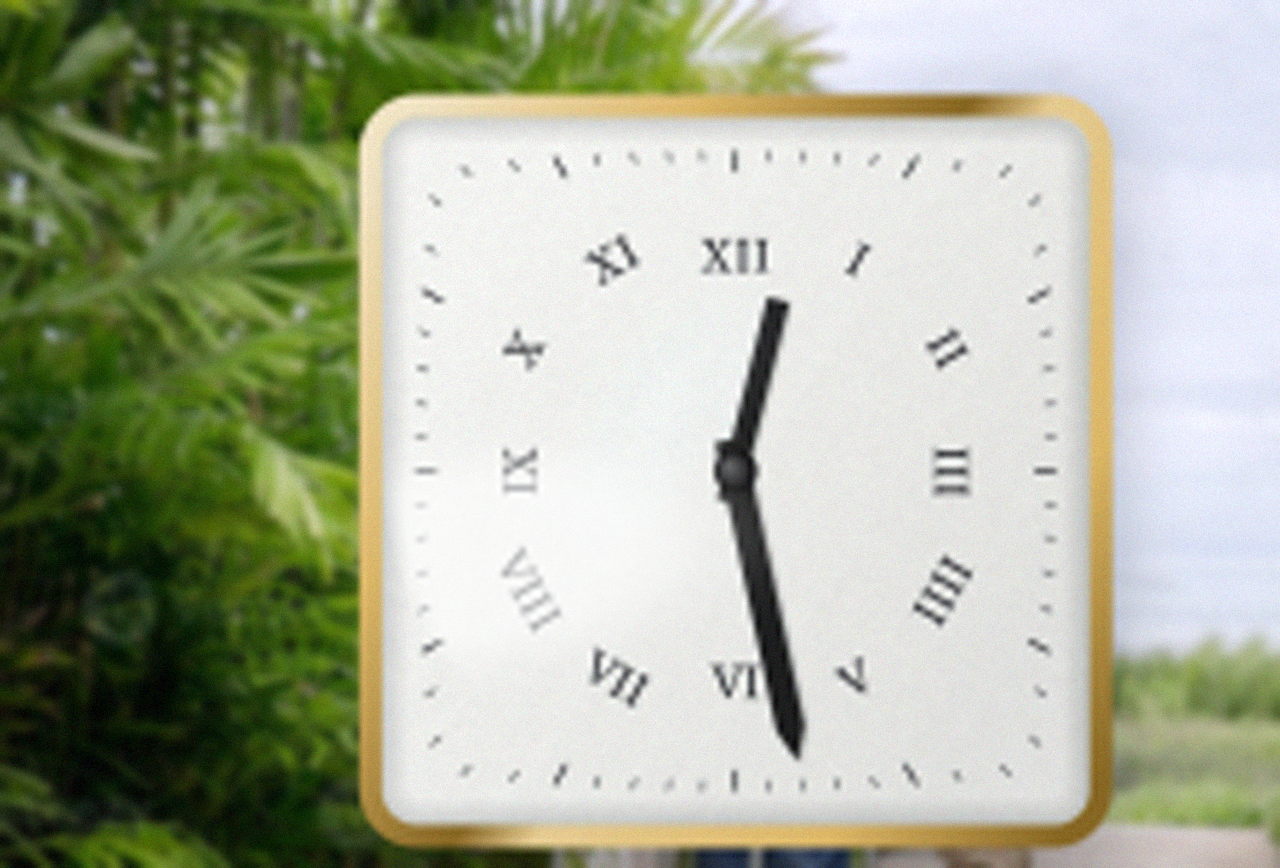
{"hour": 12, "minute": 28}
